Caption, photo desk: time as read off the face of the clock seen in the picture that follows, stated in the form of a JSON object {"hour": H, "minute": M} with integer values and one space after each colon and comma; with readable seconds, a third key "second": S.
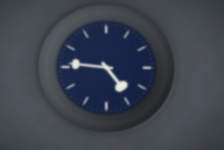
{"hour": 4, "minute": 46}
